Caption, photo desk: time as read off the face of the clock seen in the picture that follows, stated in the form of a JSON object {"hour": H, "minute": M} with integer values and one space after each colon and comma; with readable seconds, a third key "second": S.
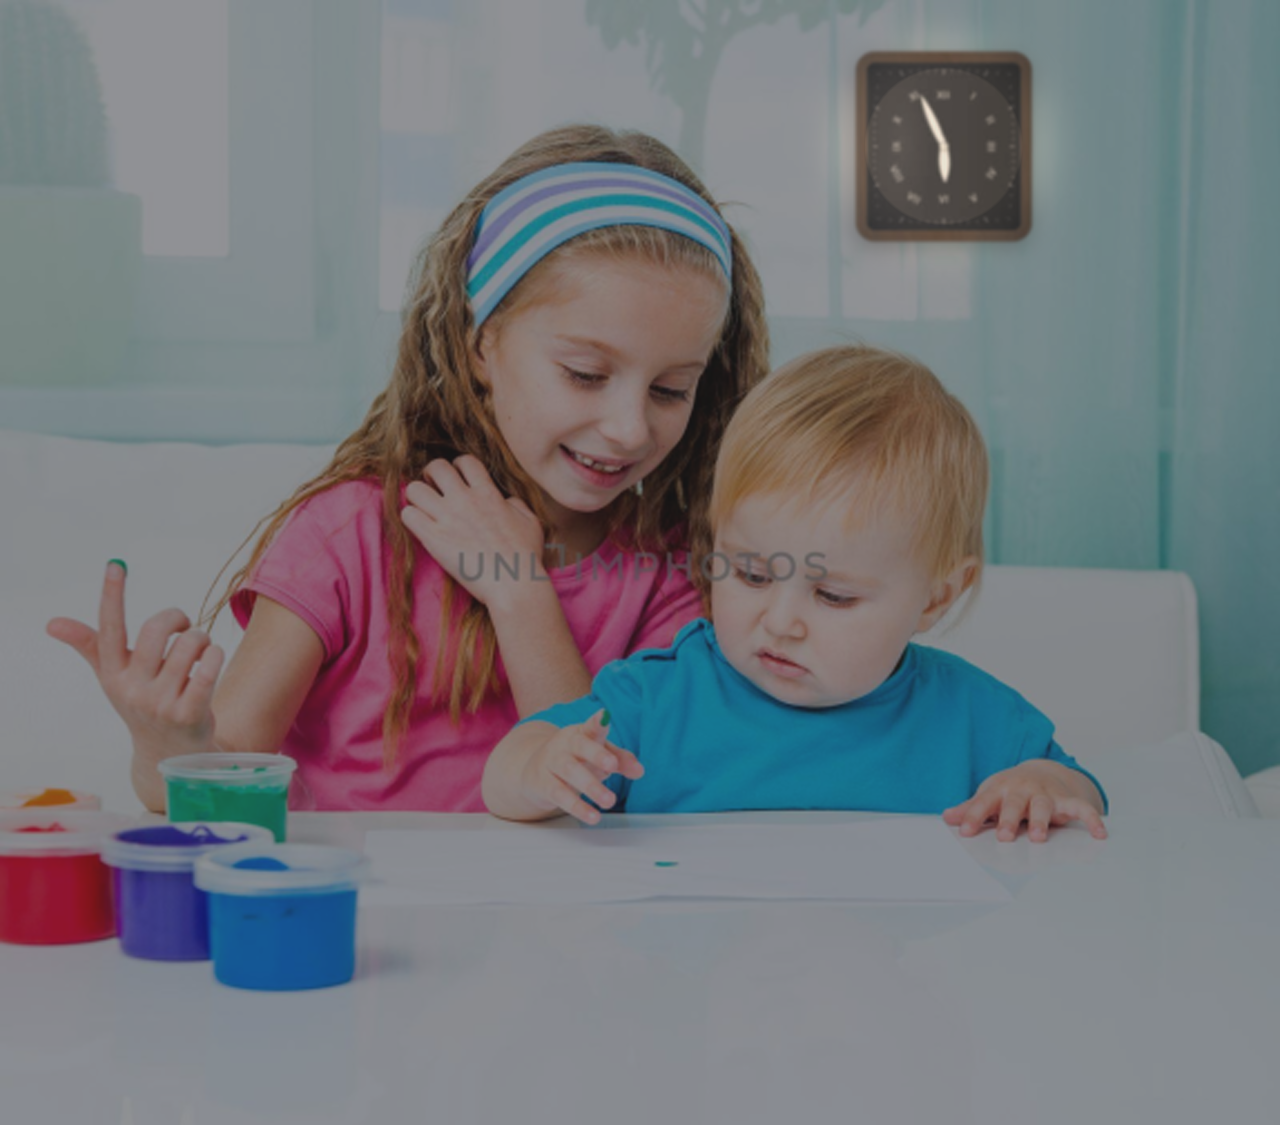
{"hour": 5, "minute": 56}
